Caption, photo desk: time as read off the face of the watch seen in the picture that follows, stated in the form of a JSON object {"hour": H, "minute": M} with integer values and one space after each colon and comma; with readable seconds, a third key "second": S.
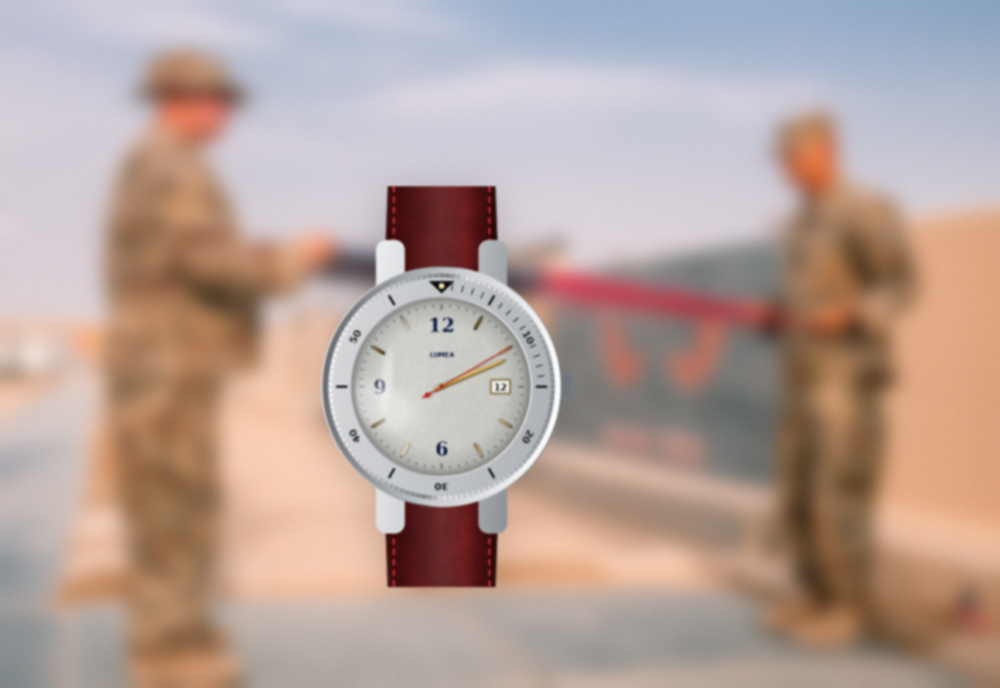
{"hour": 2, "minute": 11, "second": 10}
